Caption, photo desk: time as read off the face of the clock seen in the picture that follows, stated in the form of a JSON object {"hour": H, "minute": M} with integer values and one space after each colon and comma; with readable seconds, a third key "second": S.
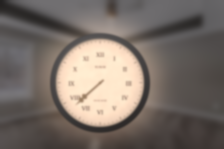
{"hour": 7, "minute": 38}
